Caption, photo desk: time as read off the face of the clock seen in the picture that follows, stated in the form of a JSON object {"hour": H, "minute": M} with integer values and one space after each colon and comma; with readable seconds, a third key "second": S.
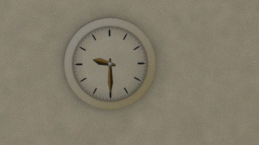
{"hour": 9, "minute": 30}
